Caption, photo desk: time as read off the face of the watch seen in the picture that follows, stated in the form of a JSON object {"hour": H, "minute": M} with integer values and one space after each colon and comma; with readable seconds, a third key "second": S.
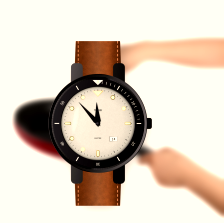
{"hour": 11, "minute": 53}
